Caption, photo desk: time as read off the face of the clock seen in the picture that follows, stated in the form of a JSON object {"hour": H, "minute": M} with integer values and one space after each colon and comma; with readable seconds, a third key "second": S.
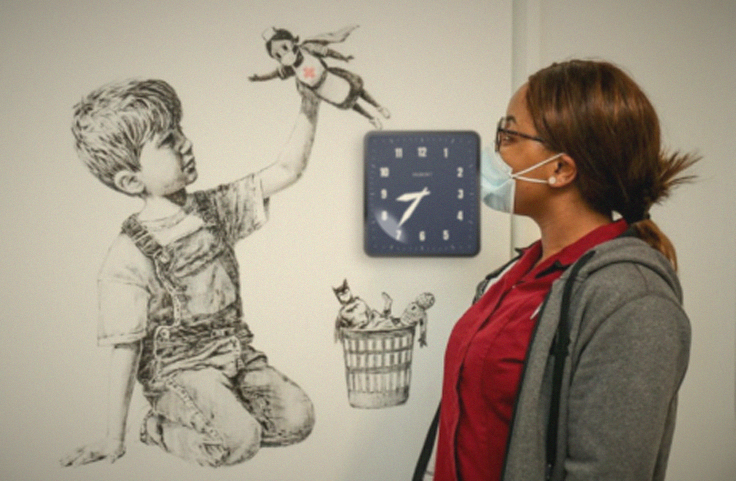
{"hour": 8, "minute": 36}
